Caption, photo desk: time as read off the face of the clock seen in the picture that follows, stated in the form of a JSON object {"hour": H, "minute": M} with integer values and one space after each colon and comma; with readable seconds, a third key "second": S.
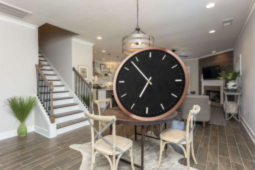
{"hour": 6, "minute": 53}
